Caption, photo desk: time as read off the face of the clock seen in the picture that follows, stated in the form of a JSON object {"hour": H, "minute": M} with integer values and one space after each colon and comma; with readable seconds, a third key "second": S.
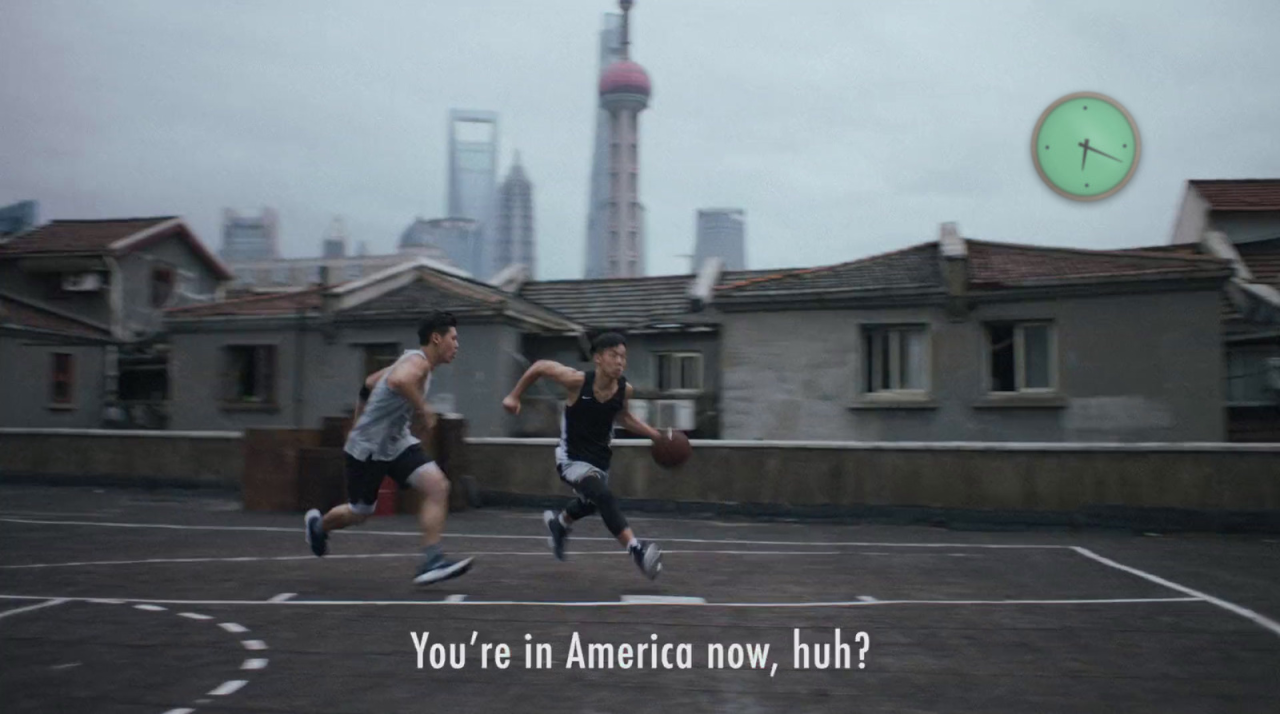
{"hour": 6, "minute": 19}
